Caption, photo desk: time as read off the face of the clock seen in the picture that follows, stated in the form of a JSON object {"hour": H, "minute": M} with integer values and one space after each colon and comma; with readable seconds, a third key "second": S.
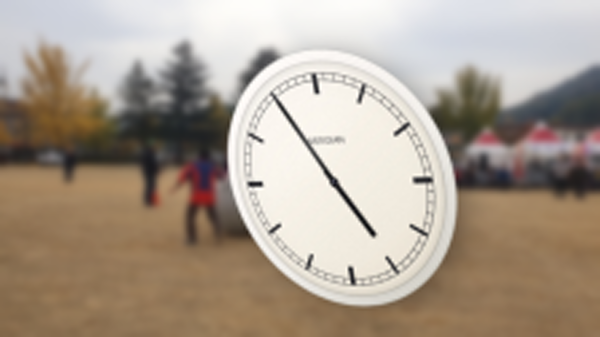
{"hour": 4, "minute": 55}
